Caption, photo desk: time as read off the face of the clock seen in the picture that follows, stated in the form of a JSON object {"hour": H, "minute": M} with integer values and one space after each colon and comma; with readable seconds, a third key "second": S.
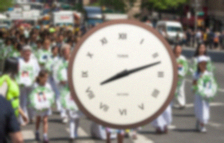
{"hour": 8, "minute": 12}
